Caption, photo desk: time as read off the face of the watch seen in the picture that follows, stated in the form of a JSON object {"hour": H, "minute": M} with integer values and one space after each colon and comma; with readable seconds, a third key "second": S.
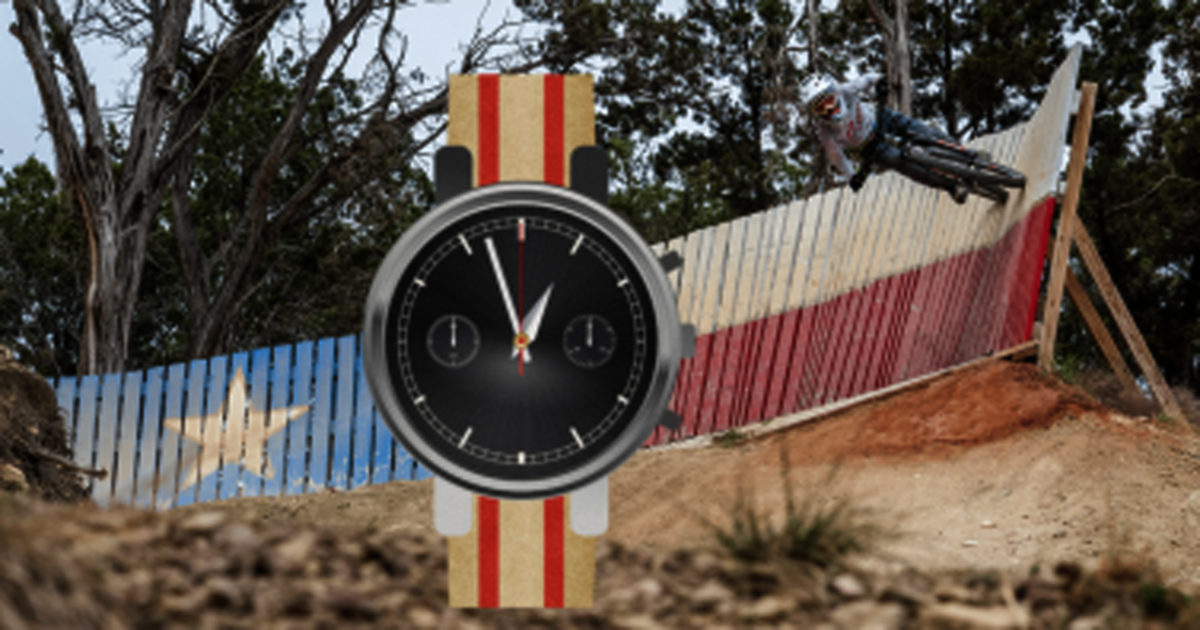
{"hour": 12, "minute": 57}
